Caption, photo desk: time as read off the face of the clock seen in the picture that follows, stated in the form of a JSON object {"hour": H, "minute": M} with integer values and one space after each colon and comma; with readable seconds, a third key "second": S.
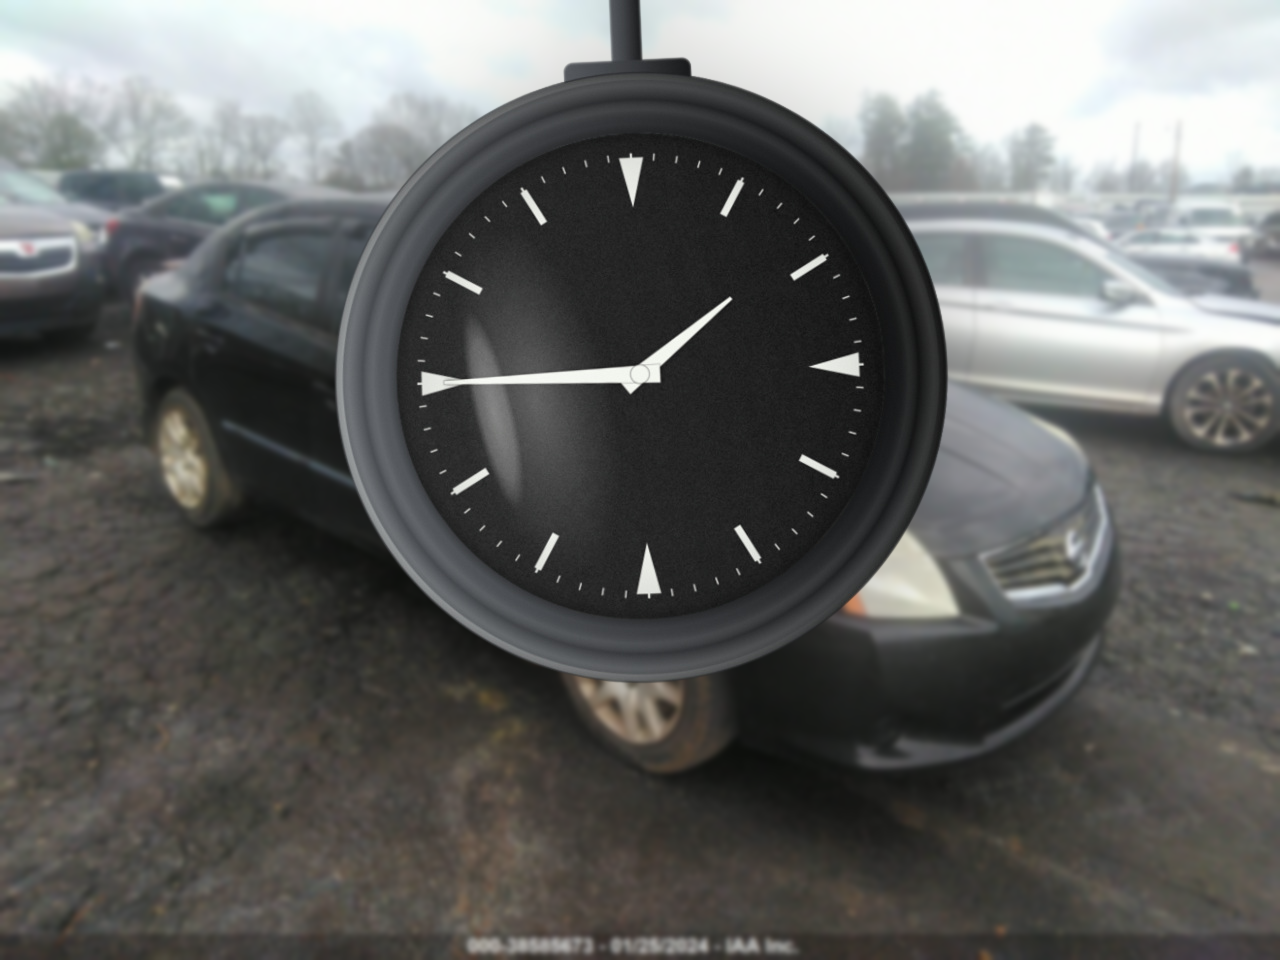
{"hour": 1, "minute": 45}
